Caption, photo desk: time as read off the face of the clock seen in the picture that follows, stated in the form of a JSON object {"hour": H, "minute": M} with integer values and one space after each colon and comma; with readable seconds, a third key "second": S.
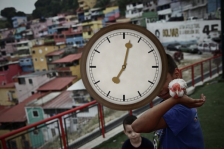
{"hour": 7, "minute": 2}
